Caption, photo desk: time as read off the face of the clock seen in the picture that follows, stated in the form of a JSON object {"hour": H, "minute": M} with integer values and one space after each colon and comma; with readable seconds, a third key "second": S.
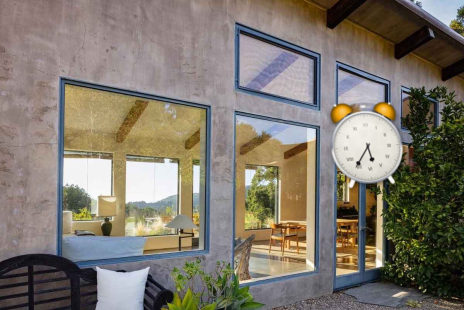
{"hour": 5, "minute": 36}
